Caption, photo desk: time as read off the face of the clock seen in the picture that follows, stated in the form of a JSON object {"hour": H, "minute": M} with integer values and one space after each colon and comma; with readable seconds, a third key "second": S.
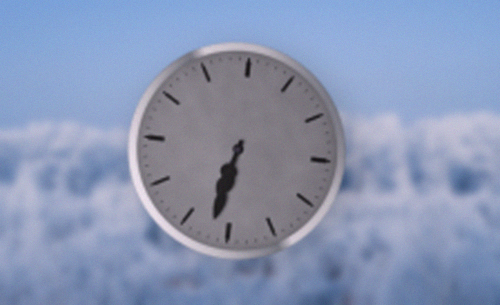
{"hour": 6, "minute": 32}
